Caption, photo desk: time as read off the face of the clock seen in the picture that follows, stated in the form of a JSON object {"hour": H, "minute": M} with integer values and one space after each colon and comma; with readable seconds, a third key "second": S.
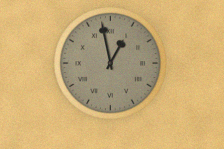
{"hour": 12, "minute": 58}
